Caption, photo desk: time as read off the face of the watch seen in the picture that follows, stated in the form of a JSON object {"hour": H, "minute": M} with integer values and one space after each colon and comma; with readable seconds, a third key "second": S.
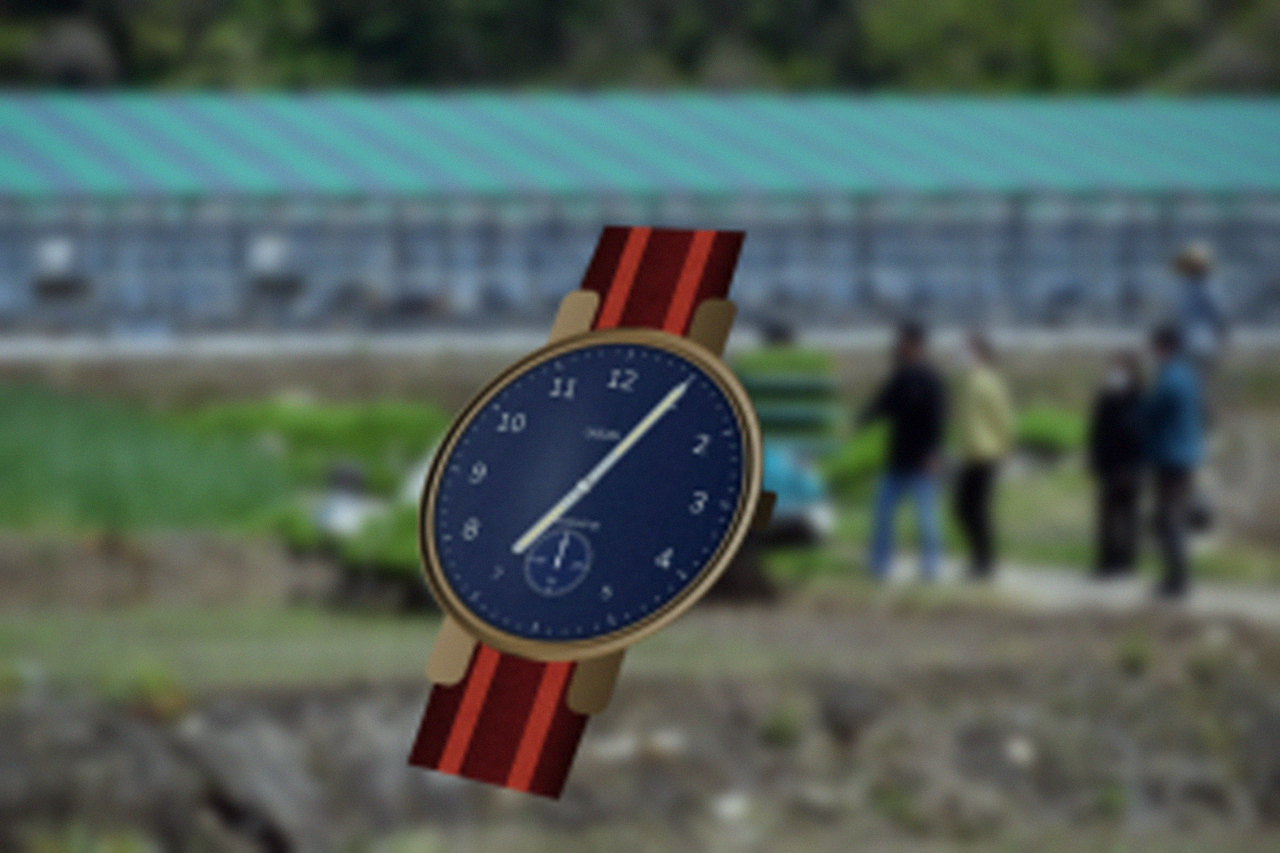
{"hour": 7, "minute": 5}
